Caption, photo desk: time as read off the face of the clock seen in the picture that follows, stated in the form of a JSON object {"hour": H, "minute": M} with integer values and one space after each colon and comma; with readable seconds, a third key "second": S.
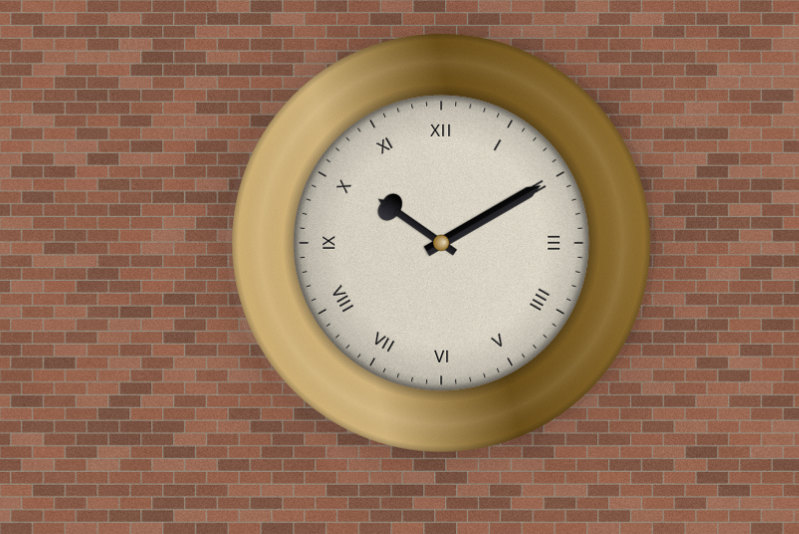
{"hour": 10, "minute": 10}
